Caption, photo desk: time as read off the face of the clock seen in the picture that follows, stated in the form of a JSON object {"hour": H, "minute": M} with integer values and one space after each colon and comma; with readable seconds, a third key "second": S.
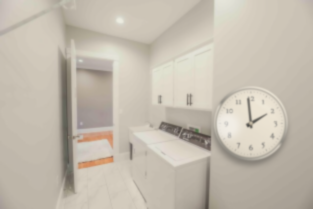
{"hour": 1, "minute": 59}
